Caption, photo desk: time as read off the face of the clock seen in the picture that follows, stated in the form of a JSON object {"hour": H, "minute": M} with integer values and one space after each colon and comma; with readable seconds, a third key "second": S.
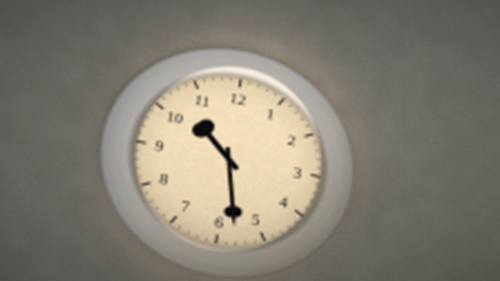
{"hour": 10, "minute": 28}
